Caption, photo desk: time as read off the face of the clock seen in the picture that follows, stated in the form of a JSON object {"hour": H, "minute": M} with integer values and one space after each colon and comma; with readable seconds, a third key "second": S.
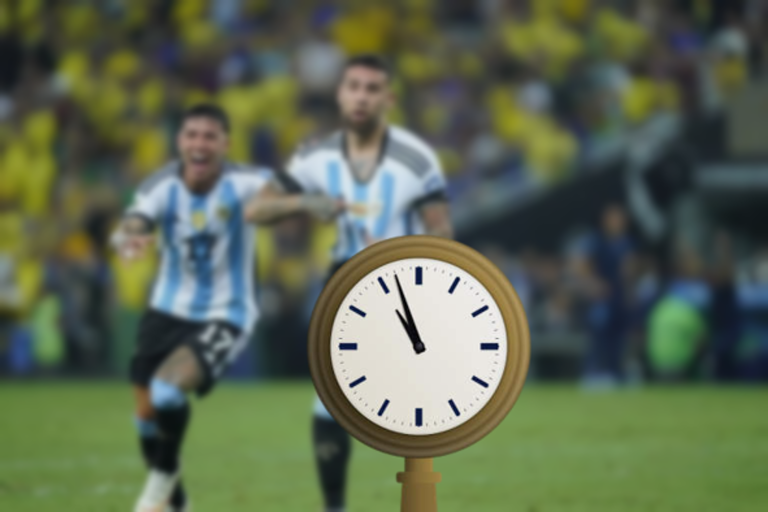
{"hour": 10, "minute": 57}
